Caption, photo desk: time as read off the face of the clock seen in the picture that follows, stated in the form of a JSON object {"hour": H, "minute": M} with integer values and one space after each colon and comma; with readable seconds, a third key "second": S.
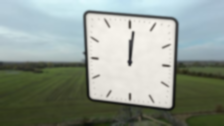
{"hour": 12, "minute": 1}
